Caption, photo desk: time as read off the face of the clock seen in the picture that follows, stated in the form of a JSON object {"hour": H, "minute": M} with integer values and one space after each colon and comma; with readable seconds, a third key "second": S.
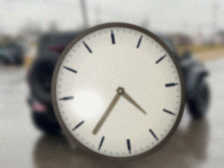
{"hour": 4, "minute": 37}
